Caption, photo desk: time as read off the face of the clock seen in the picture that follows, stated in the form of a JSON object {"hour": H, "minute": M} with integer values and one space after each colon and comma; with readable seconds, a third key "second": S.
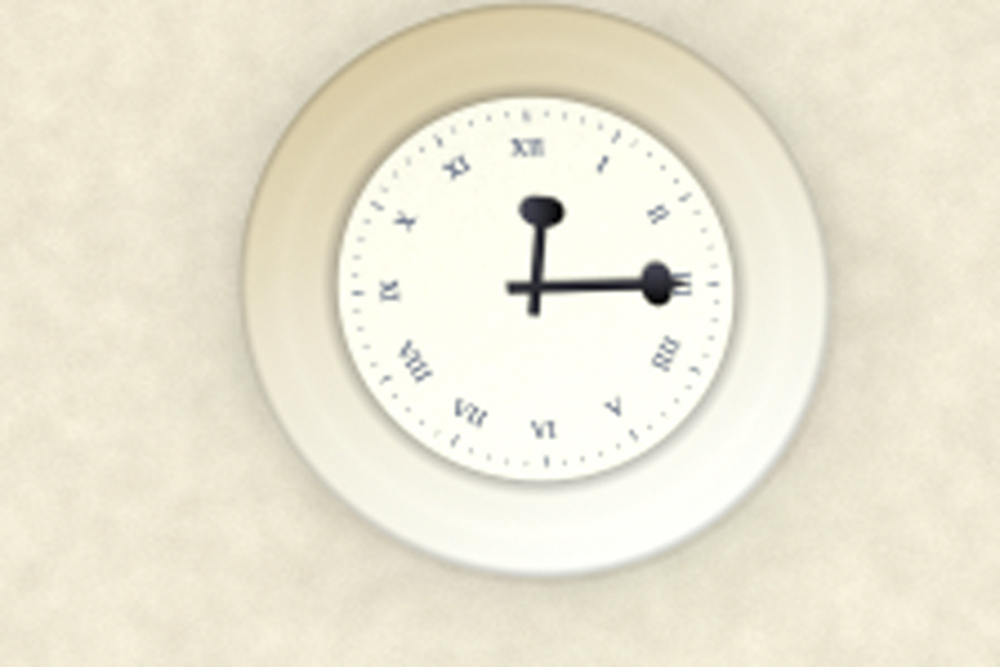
{"hour": 12, "minute": 15}
